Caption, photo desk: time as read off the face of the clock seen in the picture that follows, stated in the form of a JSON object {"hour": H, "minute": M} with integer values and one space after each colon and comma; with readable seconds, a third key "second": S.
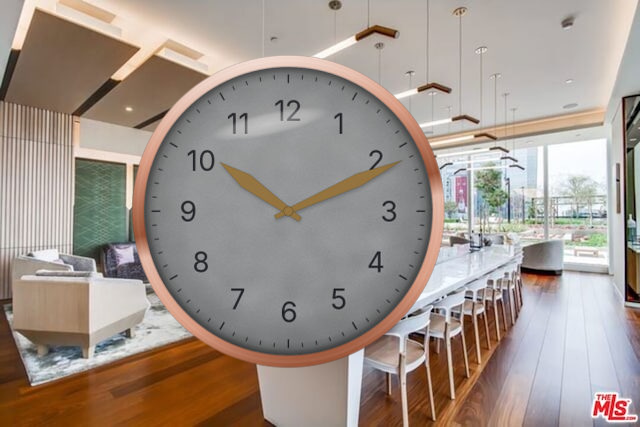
{"hour": 10, "minute": 11}
